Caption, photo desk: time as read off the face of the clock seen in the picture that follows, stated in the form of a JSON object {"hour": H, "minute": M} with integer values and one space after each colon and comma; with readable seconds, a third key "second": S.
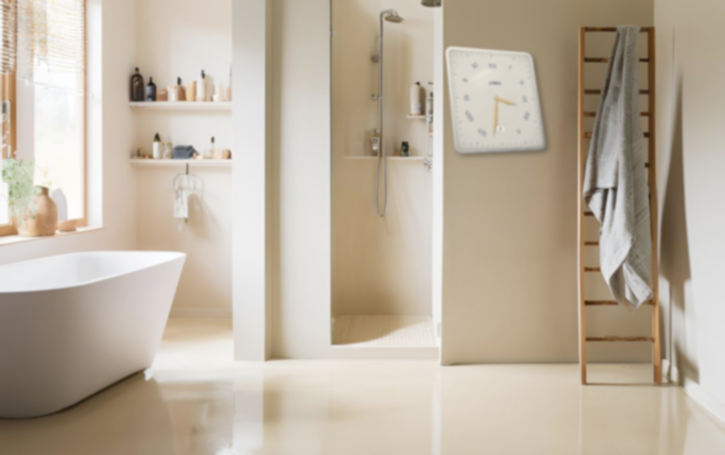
{"hour": 3, "minute": 32}
